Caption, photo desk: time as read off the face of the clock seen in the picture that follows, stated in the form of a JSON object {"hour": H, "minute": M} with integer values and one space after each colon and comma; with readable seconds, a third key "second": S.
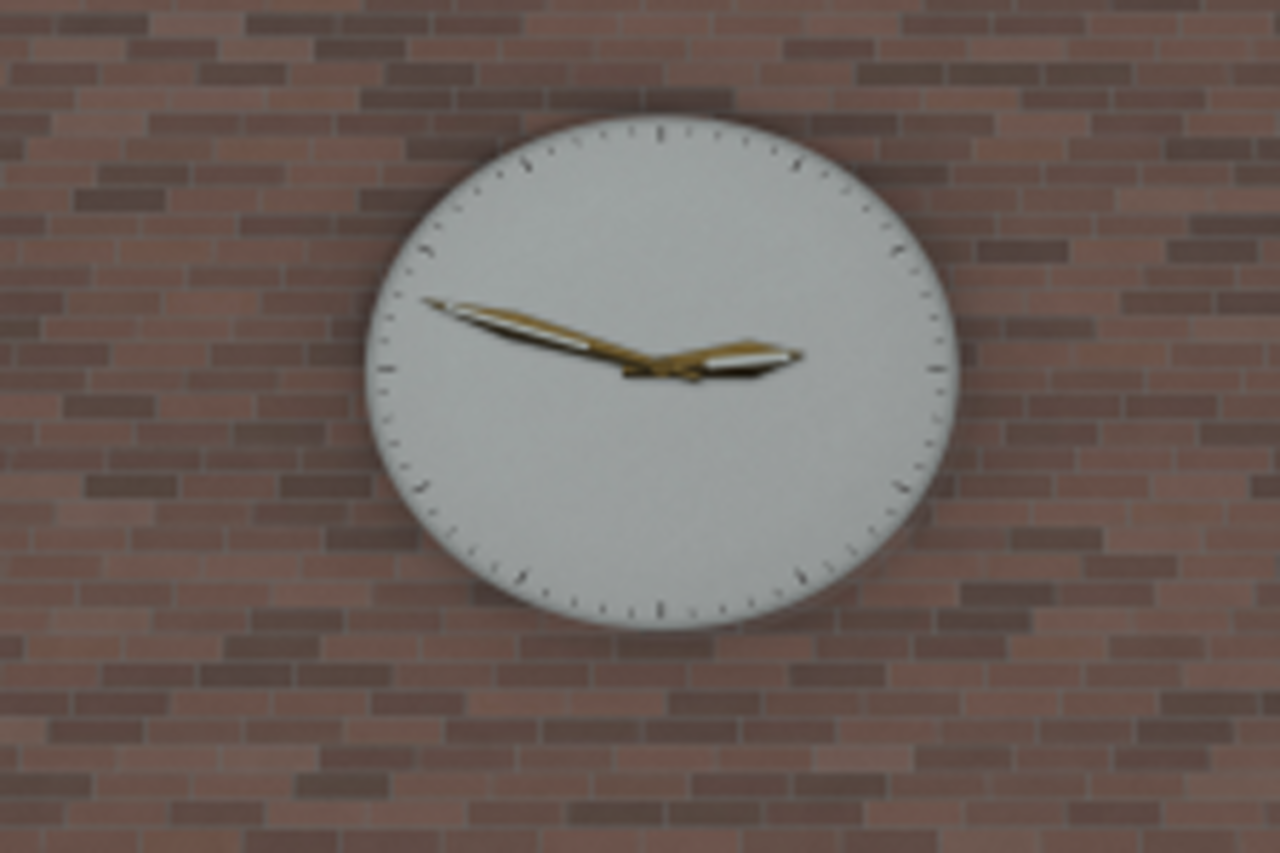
{"hour": 2, "minute": 48}
